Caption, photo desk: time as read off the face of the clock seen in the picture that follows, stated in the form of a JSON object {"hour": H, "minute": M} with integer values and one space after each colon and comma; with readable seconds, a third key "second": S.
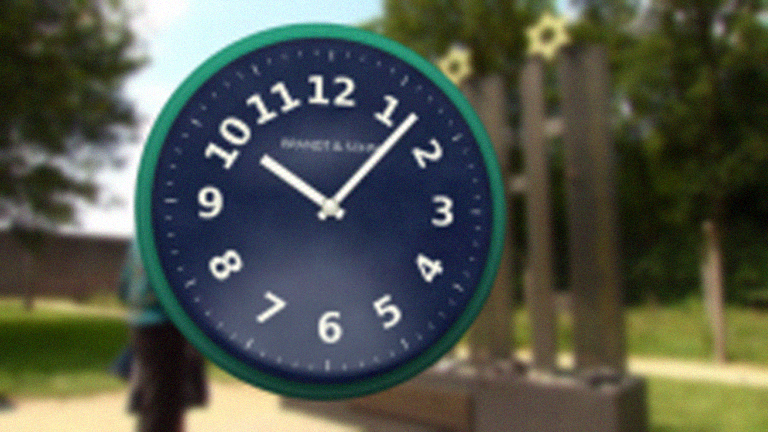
{"hour": 10, "minute": 7}
